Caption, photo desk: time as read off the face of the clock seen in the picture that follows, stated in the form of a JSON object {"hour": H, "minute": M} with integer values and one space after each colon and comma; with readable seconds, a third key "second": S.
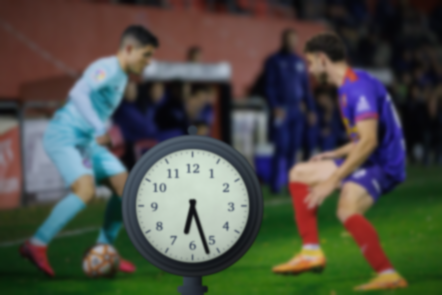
{"hour": 6, "minute": 27}
